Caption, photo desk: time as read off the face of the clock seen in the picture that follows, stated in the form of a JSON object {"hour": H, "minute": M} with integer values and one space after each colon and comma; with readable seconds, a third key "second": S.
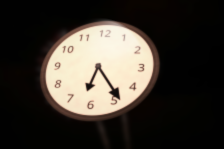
{"hour": 6, "minute": 24}
